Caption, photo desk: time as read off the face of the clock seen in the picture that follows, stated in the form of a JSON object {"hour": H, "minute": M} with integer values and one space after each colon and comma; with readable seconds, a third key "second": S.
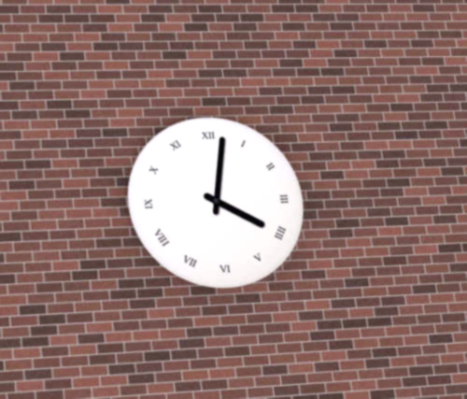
{"hour": 4, "minute": 2}
